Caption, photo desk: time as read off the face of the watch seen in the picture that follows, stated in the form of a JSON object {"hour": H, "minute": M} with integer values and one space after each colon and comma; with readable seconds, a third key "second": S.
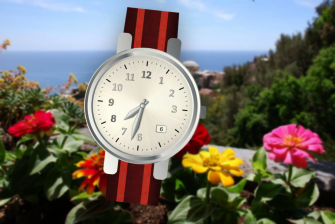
{"hour": 7, "minute": 32}
